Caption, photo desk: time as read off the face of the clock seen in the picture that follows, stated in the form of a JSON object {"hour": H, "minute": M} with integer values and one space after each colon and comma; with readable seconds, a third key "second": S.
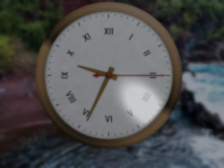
{"hour": 9, "minute": 34, "second": 15}
